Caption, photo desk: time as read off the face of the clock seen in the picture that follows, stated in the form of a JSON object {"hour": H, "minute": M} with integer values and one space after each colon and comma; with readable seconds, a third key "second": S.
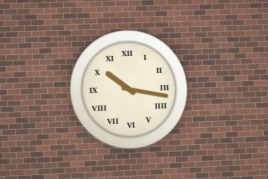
{"hour": 10, "minute": 17}
